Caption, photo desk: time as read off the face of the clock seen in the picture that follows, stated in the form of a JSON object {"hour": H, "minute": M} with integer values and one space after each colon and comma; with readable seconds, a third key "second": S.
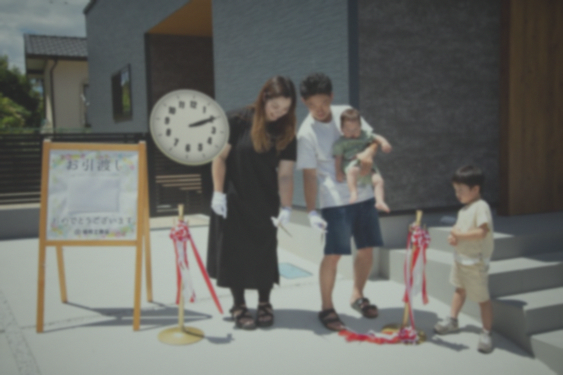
{"hour": 2, "minute": 10}
